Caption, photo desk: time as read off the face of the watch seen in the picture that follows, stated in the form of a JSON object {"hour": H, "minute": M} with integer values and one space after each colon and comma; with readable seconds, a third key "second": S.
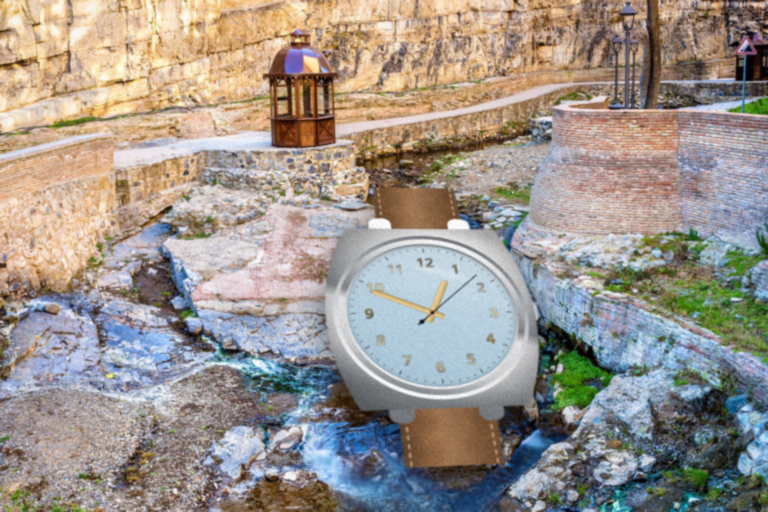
{"hour": 12, "minute": 49, "second": 8}
